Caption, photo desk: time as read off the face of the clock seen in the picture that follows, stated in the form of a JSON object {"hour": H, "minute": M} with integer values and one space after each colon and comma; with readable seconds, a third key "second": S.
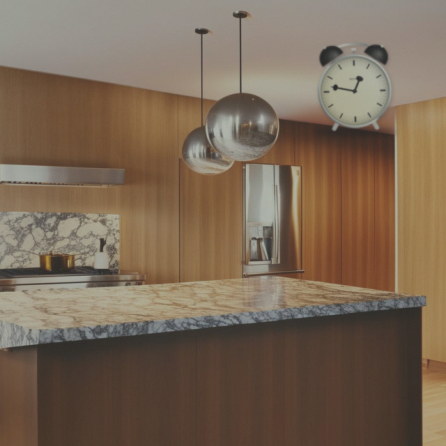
{"hour": 12, "minute": 47}
